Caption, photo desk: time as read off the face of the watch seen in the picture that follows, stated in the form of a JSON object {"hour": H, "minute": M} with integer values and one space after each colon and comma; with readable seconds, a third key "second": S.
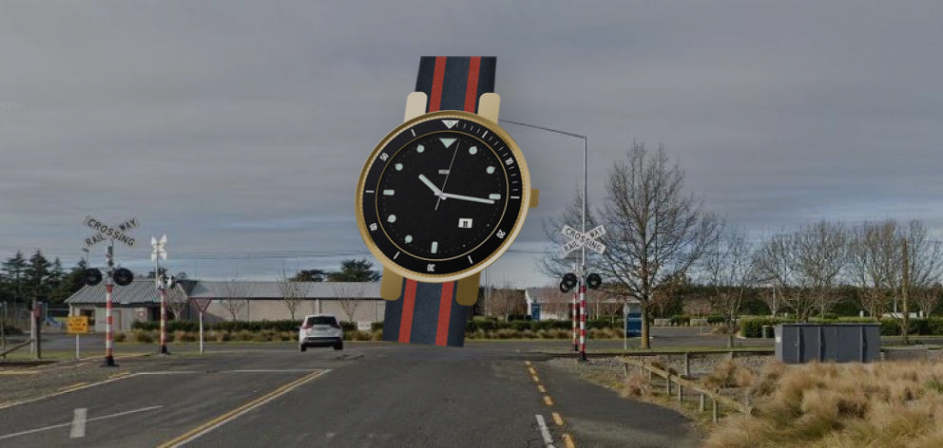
{"hour": 10, "minute": 16, "second": 2}
